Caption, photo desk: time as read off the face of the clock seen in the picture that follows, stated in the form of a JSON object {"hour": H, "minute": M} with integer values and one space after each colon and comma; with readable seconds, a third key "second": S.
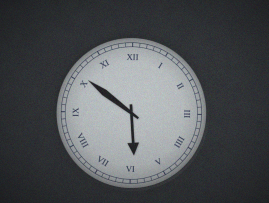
{"hour": 5, "minute": 51}
